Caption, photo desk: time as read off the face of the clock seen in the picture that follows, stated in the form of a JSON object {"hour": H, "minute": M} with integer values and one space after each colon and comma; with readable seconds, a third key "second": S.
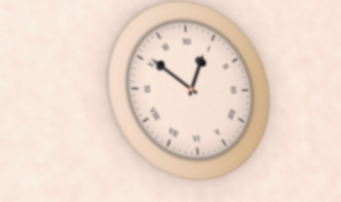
{"hour": 12, "minute": 51}
